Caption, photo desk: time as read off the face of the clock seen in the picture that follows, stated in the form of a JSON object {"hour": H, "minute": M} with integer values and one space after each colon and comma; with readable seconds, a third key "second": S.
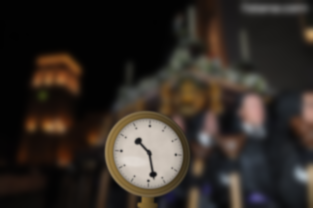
{"hour": 10, "minute": 28}
